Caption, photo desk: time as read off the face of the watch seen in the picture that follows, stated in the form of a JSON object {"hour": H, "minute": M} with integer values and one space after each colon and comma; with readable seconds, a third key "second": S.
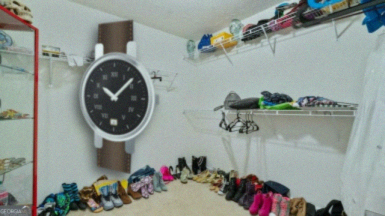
{"hour": 10, "minute": 8}
